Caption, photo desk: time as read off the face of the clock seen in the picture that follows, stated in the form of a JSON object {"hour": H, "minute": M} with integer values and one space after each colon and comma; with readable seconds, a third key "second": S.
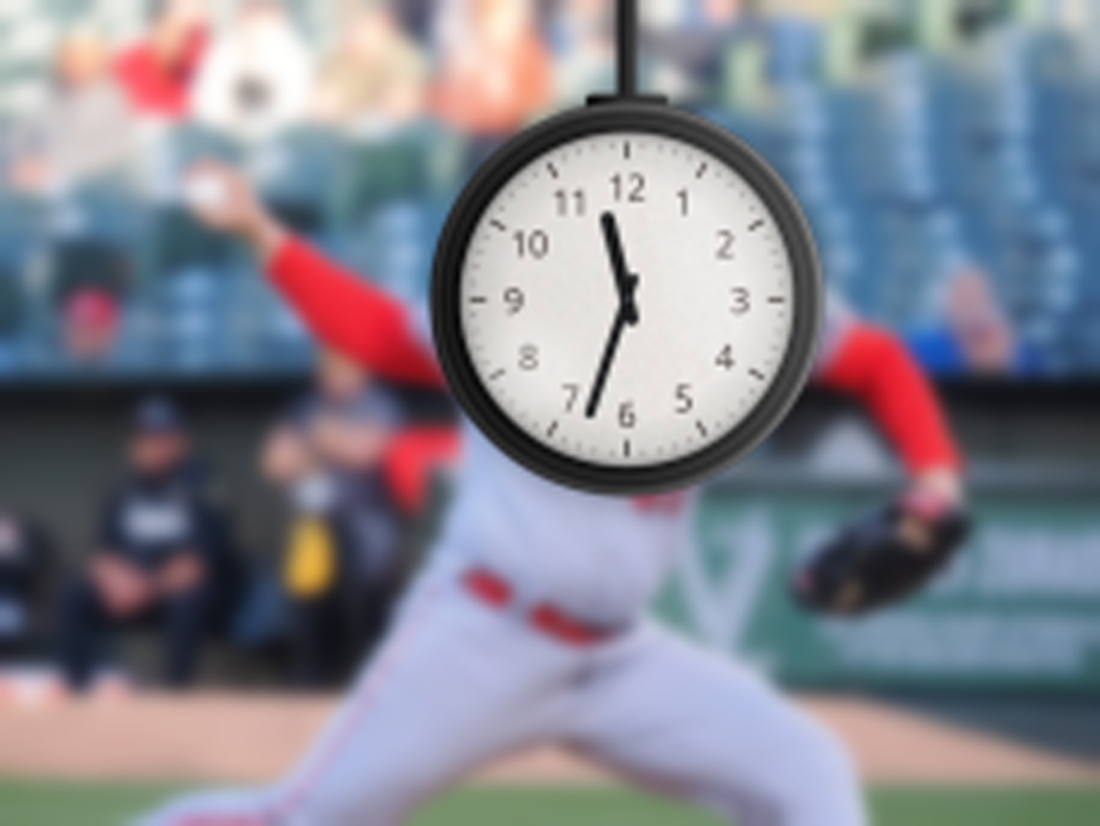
{"hour": 11, "minute": 33}
